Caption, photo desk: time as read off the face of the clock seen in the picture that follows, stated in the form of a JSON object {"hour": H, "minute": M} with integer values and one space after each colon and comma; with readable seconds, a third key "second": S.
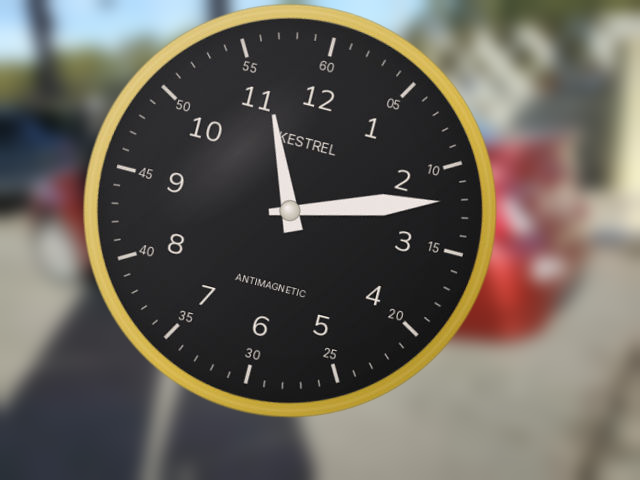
{"hour": 11, "minute": 12}
